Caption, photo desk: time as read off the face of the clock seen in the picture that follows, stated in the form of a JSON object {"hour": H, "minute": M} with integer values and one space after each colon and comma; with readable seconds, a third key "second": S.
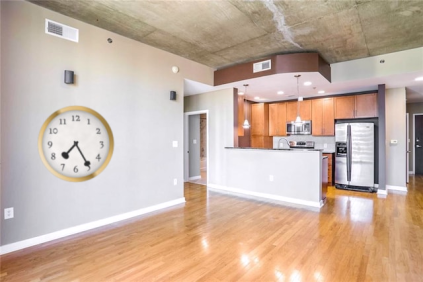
{"hour": 7, "minute": 25}
